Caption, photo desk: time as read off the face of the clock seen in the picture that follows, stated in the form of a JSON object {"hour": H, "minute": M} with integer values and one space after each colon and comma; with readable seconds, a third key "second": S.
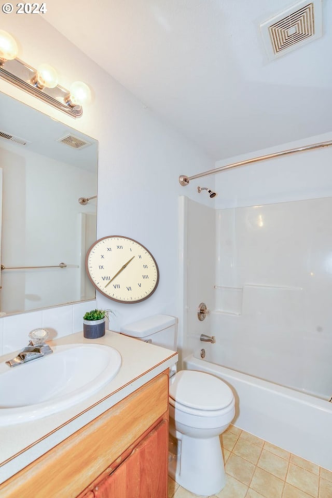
{"hour": 1, "minute": 38}
